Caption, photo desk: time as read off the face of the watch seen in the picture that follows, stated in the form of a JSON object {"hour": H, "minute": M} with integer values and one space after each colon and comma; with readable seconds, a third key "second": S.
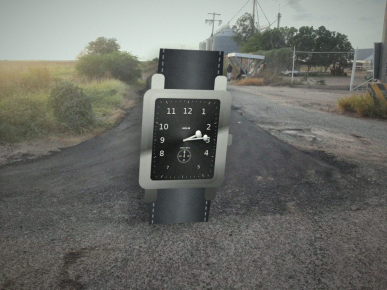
{"hour": 2, "minute": 14}
